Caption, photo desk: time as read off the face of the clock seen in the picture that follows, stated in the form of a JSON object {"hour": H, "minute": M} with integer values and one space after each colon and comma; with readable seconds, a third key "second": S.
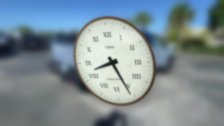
{"hour": 8, "minute": 26}
